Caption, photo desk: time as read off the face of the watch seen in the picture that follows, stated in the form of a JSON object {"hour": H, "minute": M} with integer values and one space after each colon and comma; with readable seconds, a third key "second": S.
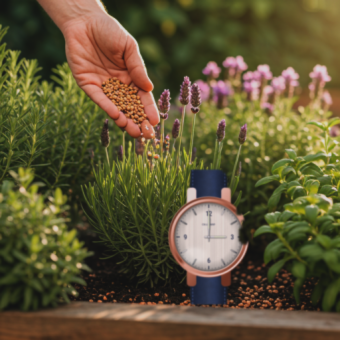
{"hour": 3, "minute": 0}
